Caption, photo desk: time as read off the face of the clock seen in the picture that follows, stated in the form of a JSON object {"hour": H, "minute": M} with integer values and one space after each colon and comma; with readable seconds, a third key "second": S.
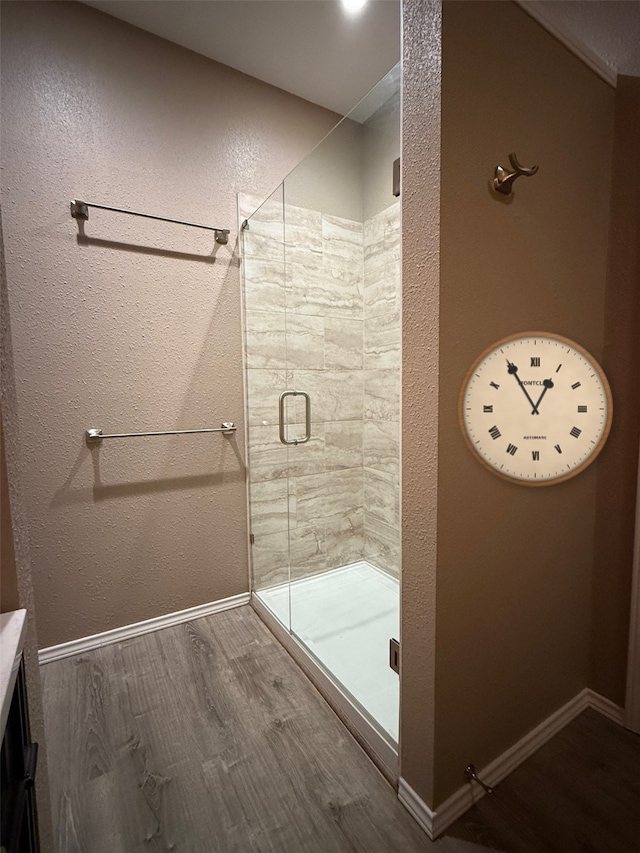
{"hour": 12, "minute": 55}
